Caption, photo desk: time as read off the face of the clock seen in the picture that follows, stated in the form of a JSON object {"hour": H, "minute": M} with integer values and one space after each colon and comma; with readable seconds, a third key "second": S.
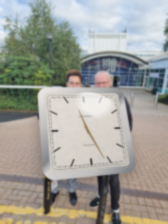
{"hour": 11, "minute": 26}
